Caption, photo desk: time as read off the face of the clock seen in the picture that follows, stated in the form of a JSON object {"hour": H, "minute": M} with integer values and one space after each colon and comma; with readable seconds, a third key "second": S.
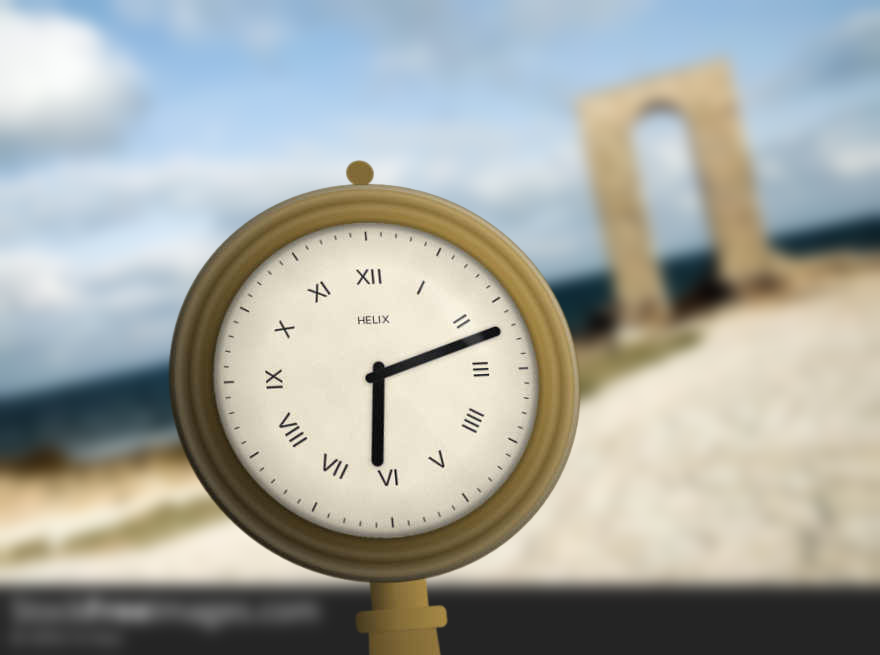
{"hour": 6, "minute": 12}
